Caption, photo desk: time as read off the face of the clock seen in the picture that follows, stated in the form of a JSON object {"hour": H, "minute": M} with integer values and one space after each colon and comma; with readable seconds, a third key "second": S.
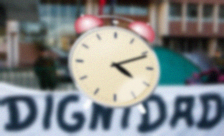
{"hour": 4, "minute": 11}
